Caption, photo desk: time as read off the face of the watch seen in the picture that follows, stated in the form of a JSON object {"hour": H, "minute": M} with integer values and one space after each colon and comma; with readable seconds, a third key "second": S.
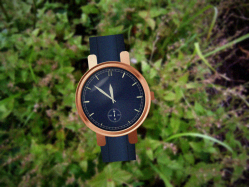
{"hour": 11, "minute": 52}
